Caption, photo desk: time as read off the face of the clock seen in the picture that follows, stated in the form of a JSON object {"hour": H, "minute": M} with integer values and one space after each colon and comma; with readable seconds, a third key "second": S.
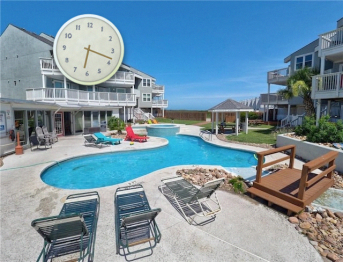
{"hour": 6, "minute": 18}
